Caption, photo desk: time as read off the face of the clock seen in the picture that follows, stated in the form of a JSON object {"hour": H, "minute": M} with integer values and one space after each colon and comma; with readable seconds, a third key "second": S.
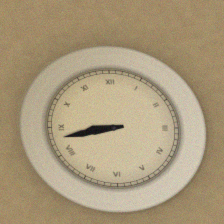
{"hour": 8, "minute": 43}
